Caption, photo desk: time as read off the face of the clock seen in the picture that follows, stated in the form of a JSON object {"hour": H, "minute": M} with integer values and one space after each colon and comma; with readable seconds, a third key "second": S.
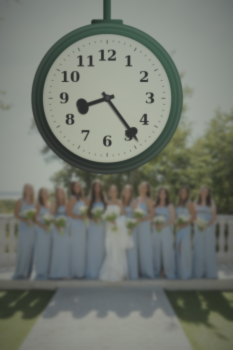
{"hour": 8, "minute": 24}
